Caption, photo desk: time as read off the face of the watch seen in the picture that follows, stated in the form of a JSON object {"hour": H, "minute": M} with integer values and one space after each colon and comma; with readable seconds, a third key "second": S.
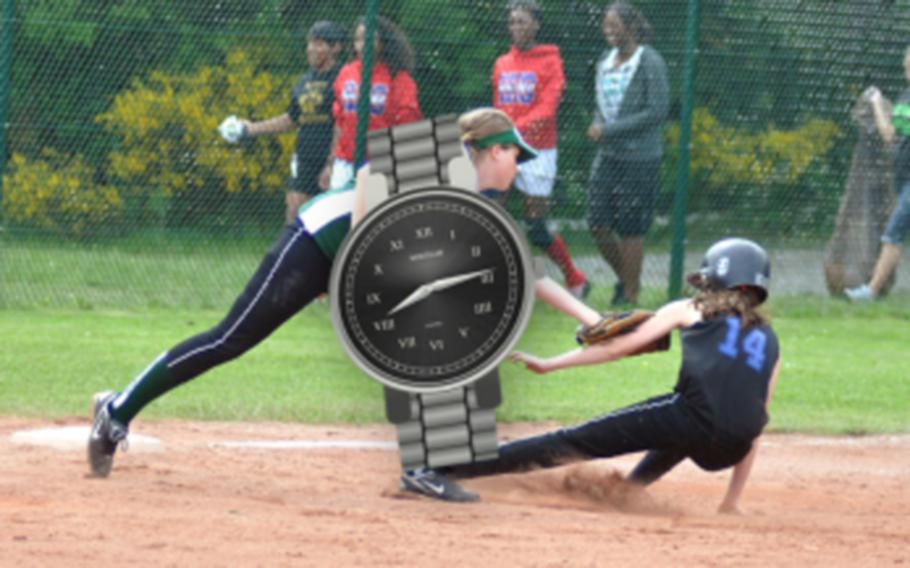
{"hour": 8, "minute": 14}
